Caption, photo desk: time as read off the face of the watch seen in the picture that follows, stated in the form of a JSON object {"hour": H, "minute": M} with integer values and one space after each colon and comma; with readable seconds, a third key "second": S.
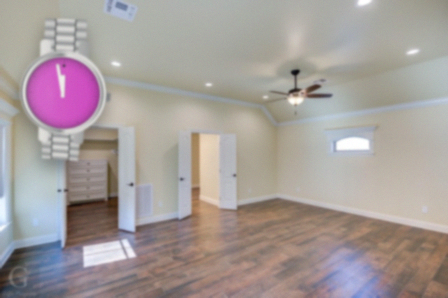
{"hour": 11, "minute": 58}
